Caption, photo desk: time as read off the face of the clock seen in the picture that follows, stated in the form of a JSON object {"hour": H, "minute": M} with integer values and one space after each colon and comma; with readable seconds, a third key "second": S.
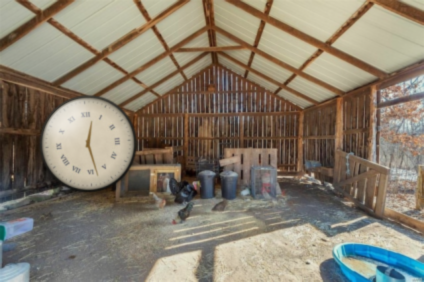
{"hour": 12, "minute": 28}
